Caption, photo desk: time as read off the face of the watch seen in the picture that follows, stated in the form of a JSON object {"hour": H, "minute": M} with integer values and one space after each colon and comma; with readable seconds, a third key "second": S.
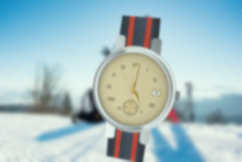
{"hour": 5, "minute": 1}
